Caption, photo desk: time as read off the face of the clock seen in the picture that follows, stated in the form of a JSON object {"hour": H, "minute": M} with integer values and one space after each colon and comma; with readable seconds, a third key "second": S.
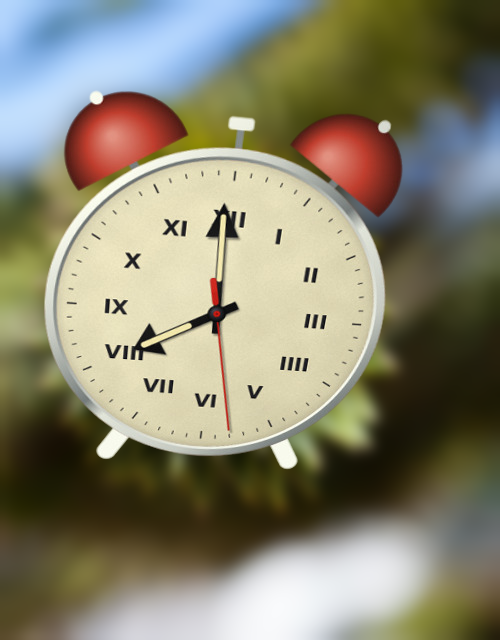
{"hour": 7, "minute": 59, "second": 28}
